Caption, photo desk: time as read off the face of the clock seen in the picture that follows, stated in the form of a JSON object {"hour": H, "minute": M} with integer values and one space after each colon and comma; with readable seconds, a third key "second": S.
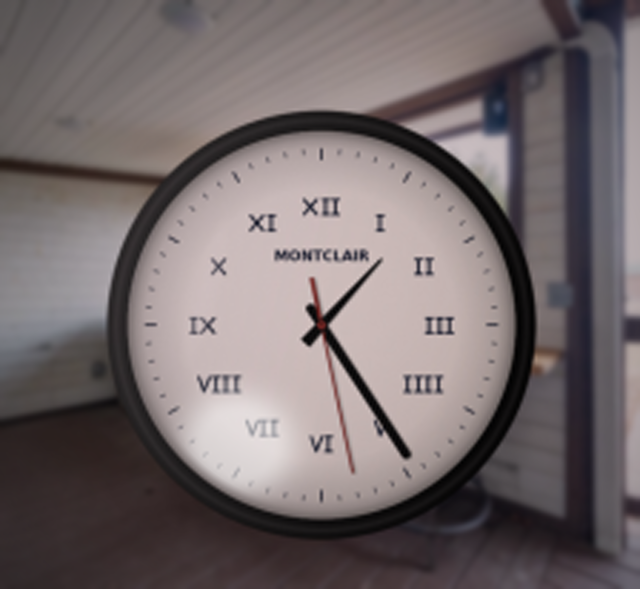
{"hour": 1, "minute": 24, "second": 28}
